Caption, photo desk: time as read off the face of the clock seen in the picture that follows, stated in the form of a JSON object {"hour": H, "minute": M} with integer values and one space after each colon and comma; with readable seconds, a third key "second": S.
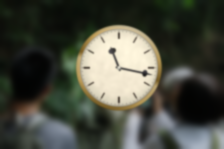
{"hour": 11, "minute": 17}
